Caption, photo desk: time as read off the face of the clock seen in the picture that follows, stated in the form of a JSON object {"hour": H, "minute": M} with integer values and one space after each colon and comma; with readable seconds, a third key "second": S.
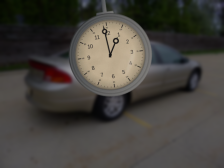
{"hour": 12, "minute": 59}
